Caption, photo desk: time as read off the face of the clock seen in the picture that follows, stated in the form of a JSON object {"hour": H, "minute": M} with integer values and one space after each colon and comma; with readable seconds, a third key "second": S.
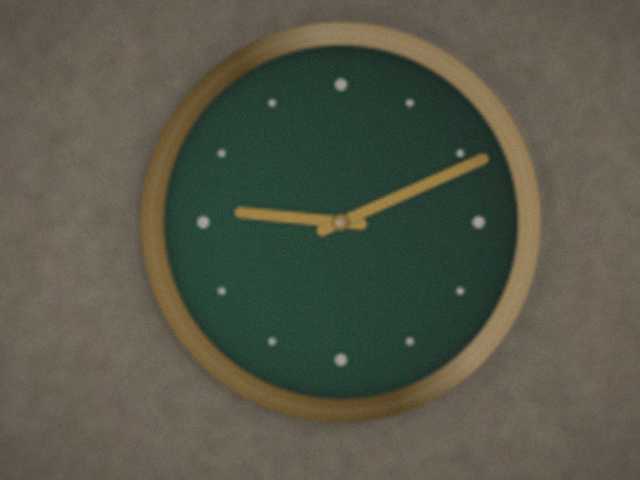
{"hour": 9, "minute": 11}
